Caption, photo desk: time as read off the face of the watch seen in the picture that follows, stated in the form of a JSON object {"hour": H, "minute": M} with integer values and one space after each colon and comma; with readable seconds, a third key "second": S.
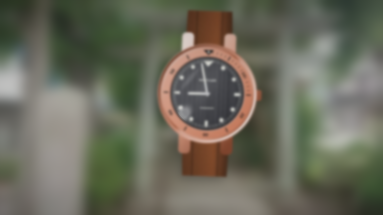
{"hour": 8, "minute": 58}
